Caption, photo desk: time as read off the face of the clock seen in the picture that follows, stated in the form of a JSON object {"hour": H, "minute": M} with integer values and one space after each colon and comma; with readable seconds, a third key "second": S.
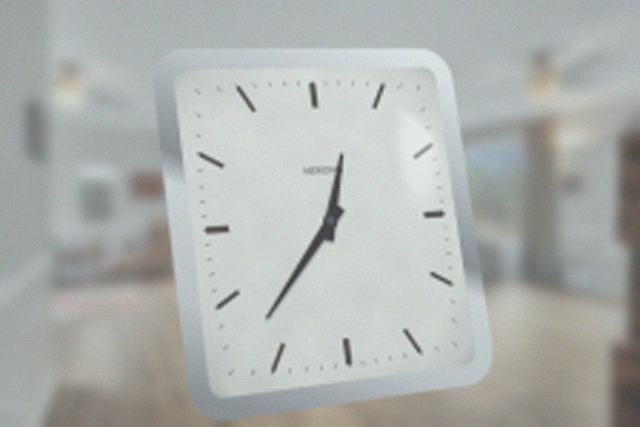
{"hour": 12, "minute": 37}
